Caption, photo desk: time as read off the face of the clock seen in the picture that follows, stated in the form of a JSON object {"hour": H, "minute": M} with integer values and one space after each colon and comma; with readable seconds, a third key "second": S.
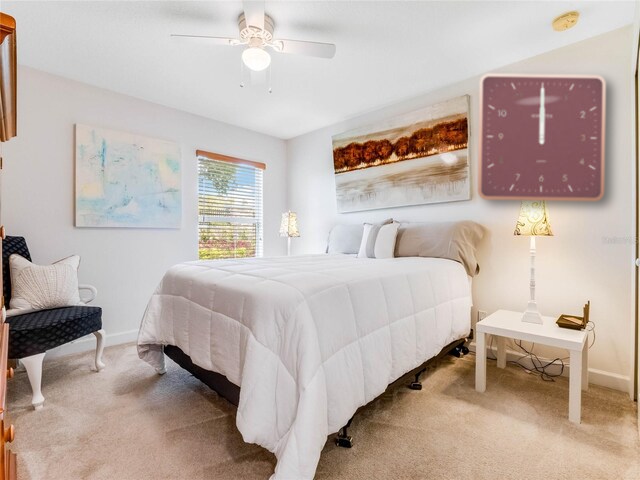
{"hour": 12, "minute": 0}
